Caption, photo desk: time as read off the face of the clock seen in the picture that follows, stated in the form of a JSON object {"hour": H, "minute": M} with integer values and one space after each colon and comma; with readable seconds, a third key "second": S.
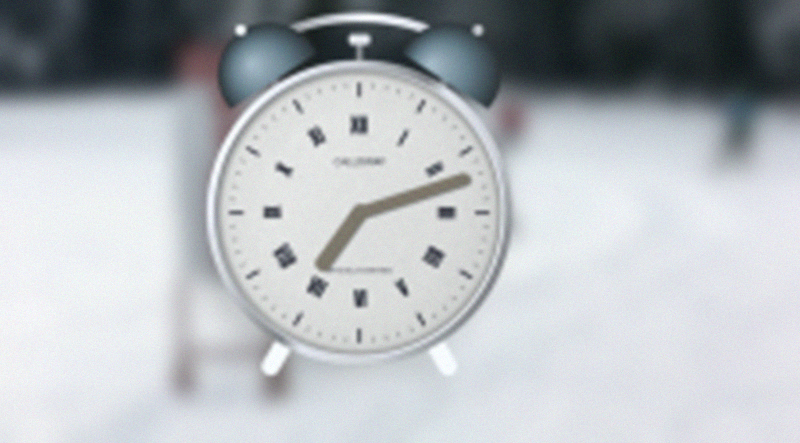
{"hour": 7, "minute": 12}
